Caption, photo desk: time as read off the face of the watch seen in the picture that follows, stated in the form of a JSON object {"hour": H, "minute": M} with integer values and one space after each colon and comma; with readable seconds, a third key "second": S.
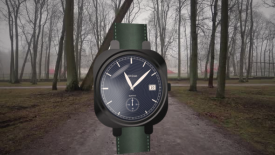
{"hour": 11, "minute": 8}
